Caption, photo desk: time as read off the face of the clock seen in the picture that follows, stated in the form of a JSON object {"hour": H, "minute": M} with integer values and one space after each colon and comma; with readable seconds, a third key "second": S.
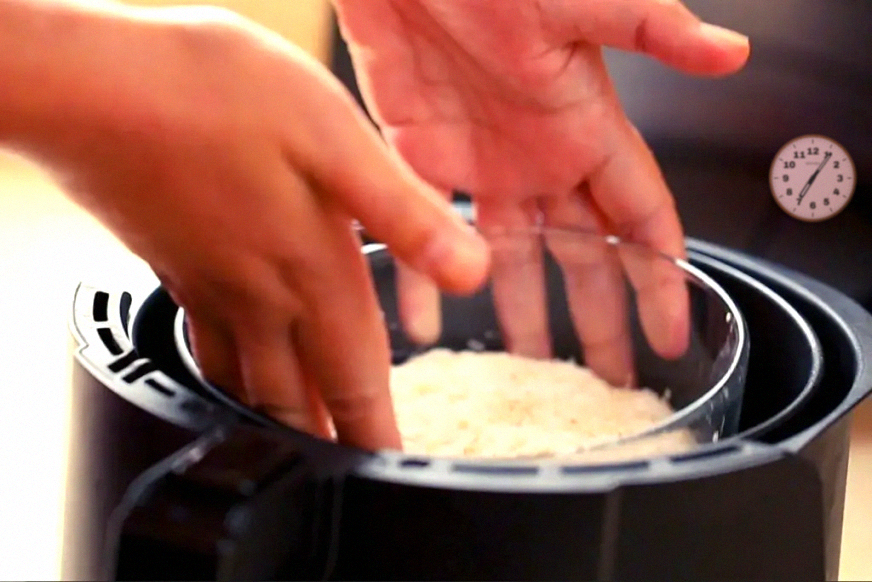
{"hour": 7, "minute": 6}
